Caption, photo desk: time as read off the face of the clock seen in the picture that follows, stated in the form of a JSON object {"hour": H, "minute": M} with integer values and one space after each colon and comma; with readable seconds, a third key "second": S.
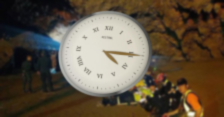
{"hour": 4, "minute": 15}
